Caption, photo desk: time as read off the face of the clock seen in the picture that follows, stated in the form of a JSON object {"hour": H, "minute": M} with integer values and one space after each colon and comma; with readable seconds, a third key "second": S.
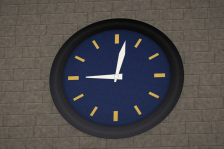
{"hour": 9, "minute": 2}
